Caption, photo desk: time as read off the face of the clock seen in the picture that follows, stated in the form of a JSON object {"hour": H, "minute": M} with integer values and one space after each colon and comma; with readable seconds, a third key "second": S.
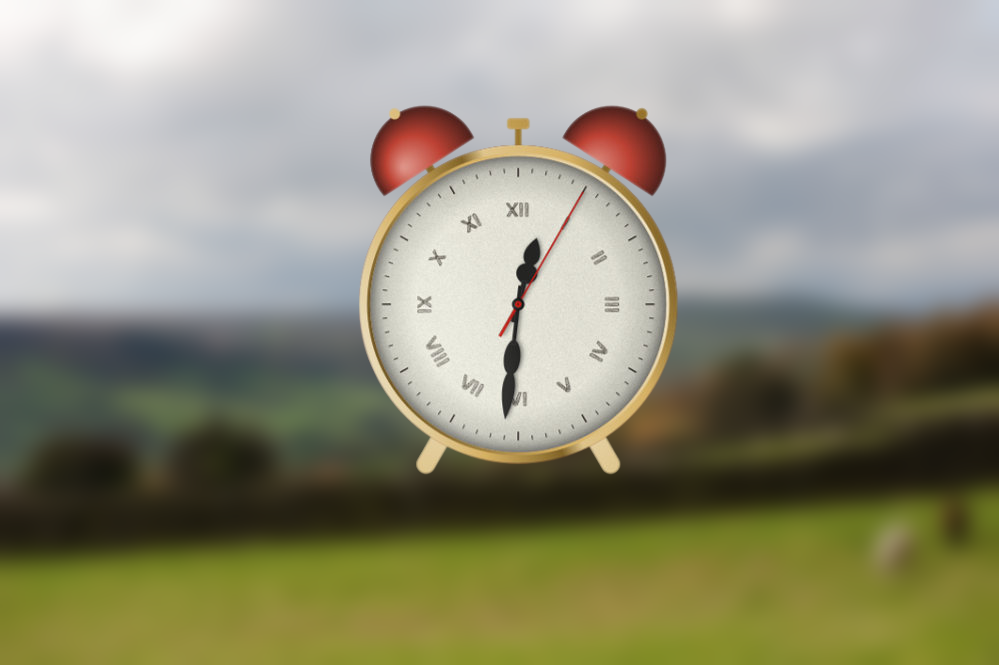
{"hour": 12, "minute": 31, "second": 5}
